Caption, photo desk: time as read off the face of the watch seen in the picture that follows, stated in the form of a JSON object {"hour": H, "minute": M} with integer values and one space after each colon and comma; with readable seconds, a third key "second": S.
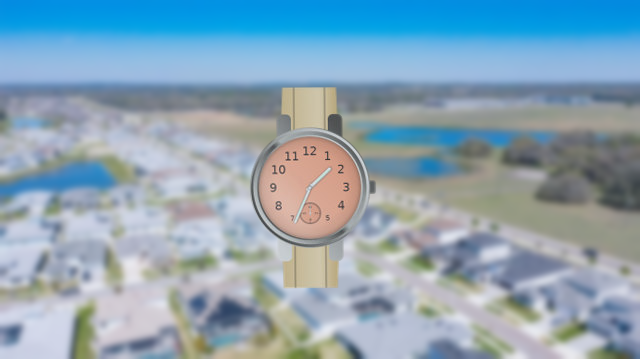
{"hour": 1, "minute": 34}
